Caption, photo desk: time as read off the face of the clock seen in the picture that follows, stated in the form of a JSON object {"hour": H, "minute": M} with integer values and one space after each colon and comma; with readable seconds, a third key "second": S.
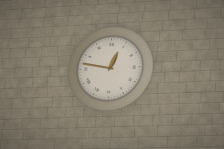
{"hour": 12, "minute": 47}
